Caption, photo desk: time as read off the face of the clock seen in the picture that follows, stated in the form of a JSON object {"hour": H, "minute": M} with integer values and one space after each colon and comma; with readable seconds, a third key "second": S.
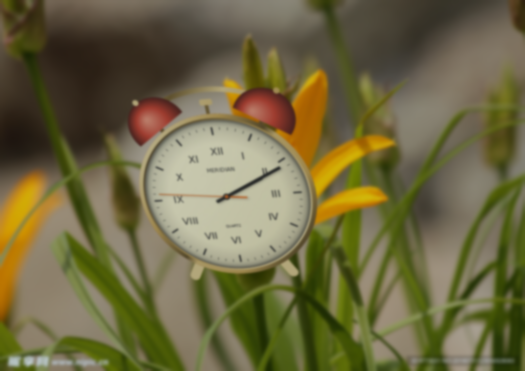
{"hour": 2, "minute": 10, "second": 46}
